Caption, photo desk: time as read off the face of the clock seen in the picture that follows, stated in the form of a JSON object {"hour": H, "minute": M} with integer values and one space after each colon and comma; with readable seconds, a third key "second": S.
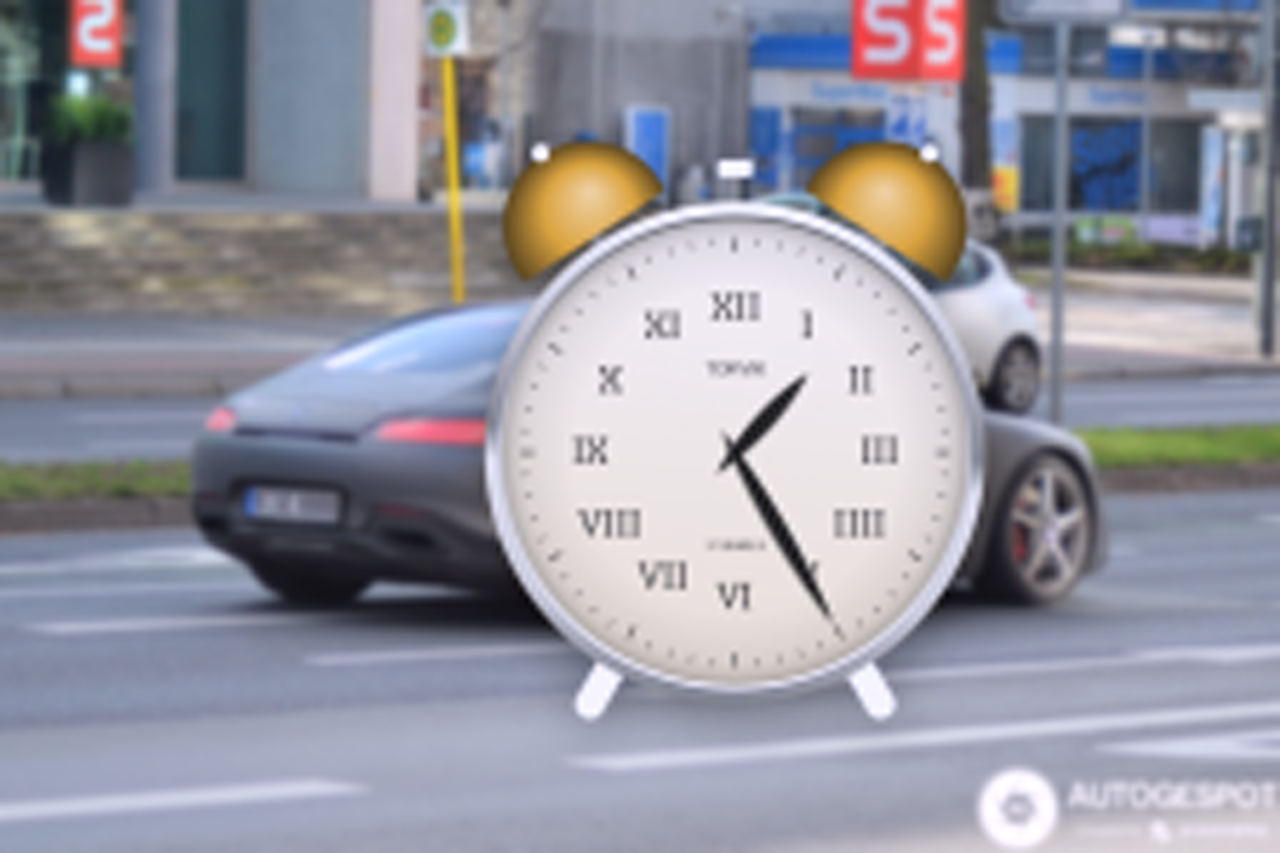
{"hour": 1, "minute": 25}
